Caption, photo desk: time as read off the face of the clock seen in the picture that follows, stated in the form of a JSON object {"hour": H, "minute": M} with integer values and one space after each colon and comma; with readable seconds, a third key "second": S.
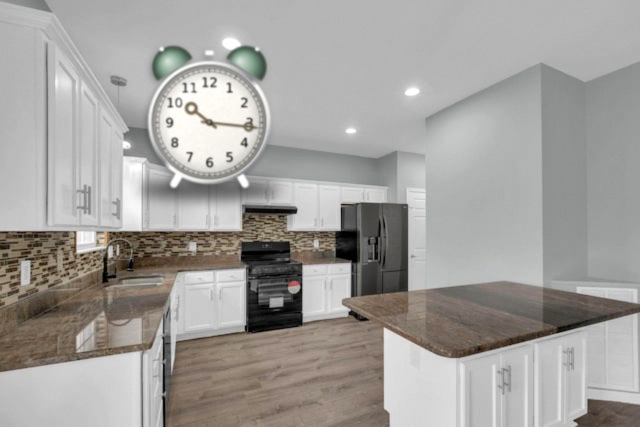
{"hour": 10, "minute": 16}
